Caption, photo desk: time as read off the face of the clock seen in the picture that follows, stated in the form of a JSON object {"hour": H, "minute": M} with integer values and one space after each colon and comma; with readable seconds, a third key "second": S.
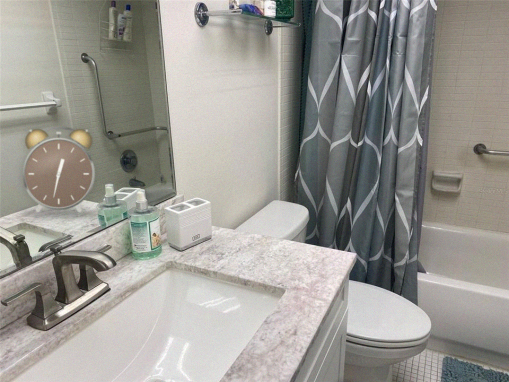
{"hour": 12, "minute": 32}
